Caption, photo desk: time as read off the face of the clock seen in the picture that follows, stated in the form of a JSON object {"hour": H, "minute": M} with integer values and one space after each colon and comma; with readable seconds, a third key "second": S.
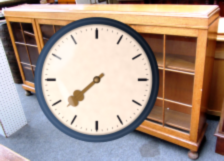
{"hour": 7, "minute": 38}
